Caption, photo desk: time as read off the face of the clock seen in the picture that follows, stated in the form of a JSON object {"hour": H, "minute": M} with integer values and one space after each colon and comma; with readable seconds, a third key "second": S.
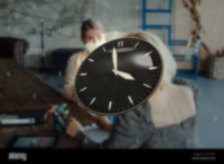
{"hour": 3, "minute": 58}
